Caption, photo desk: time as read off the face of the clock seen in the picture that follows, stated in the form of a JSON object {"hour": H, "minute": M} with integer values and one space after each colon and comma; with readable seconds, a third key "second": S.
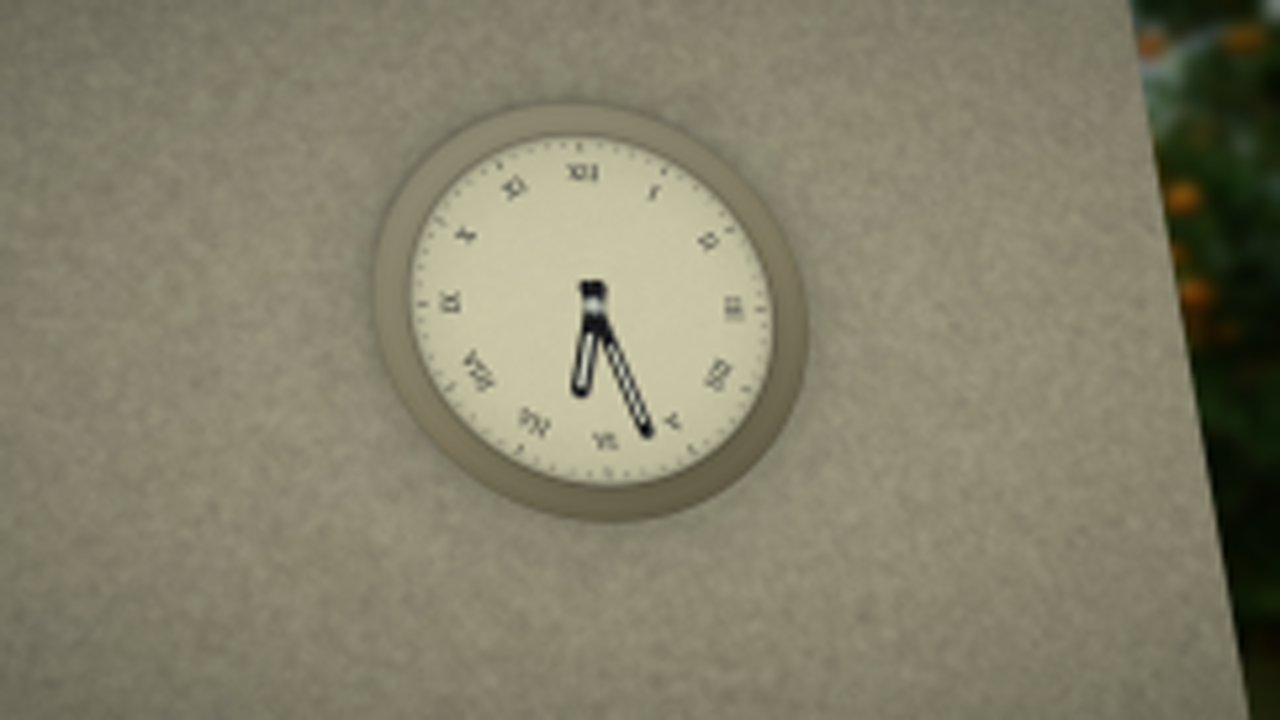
{"hour": 6, "minute": 27}
